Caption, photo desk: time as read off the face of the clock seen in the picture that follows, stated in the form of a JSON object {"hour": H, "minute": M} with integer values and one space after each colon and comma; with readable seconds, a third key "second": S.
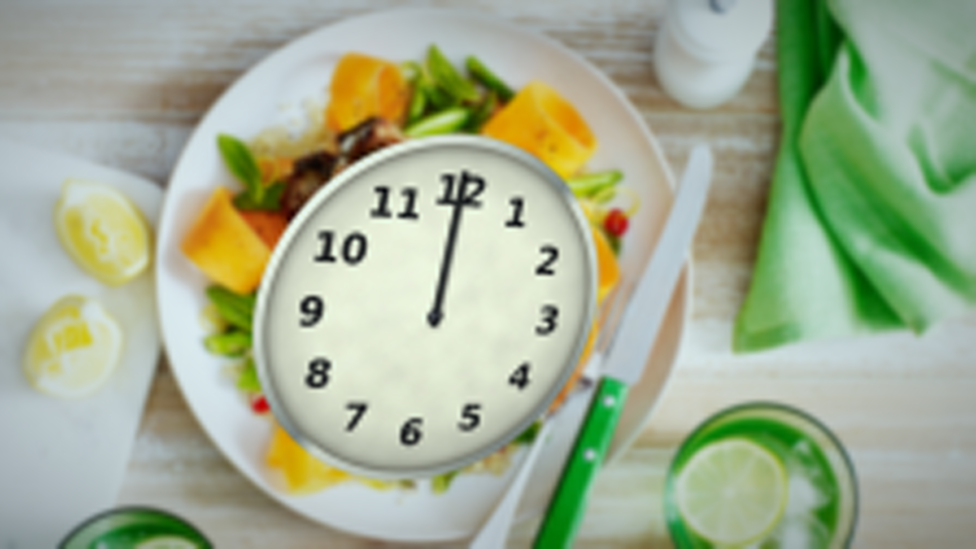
{"hour": 12, "minute": 0}
